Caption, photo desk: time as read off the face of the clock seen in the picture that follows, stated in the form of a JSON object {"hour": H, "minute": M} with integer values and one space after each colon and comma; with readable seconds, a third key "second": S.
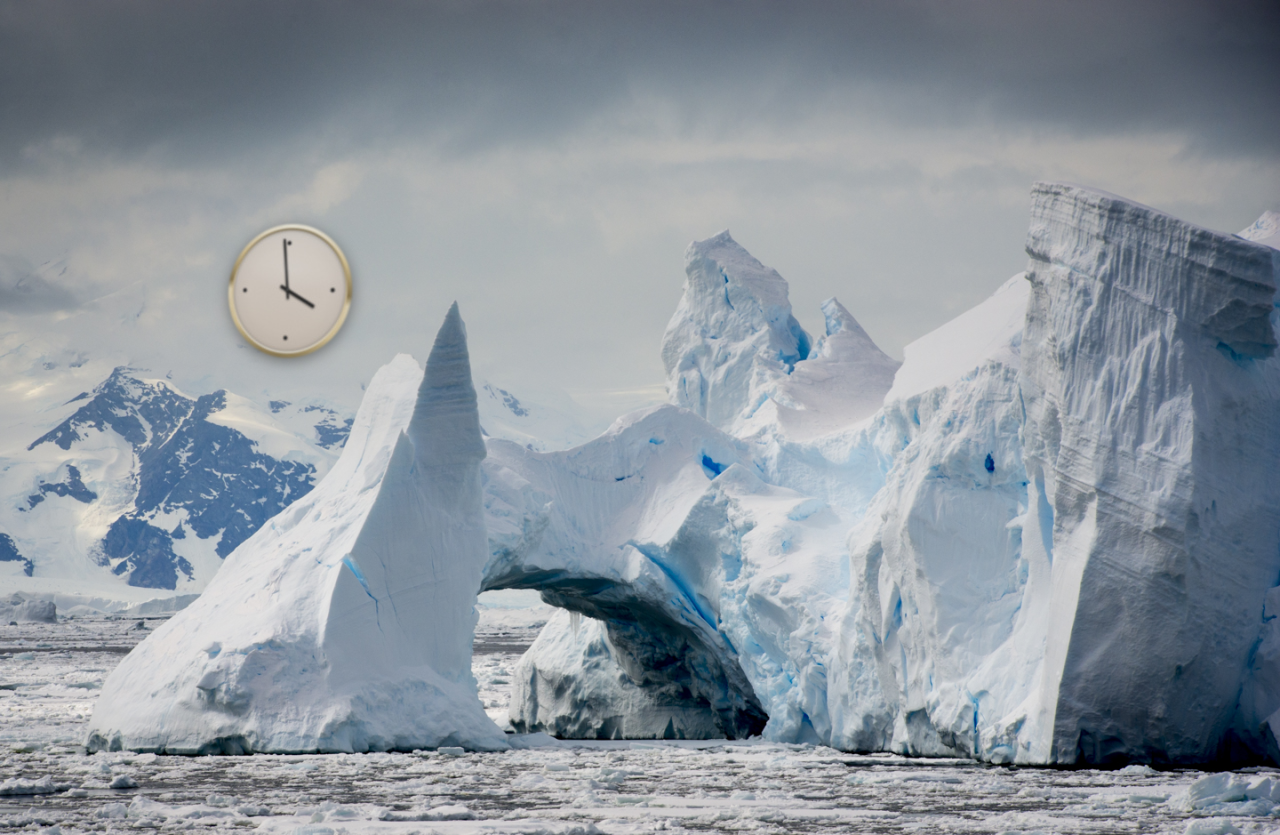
{"hour": 3, "minute": 59}
